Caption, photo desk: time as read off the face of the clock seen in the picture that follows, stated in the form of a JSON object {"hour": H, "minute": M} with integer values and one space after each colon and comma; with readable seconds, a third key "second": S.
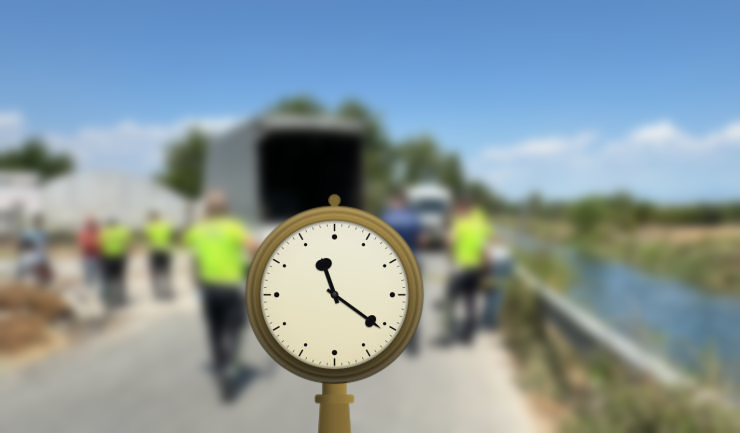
{"hour": 11, "minute": 21}
